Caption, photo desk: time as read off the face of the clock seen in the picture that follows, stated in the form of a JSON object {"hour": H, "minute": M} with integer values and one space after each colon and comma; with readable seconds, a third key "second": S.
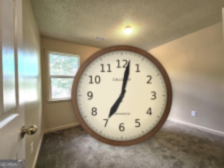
{"hour": 7, "minute": 2}
